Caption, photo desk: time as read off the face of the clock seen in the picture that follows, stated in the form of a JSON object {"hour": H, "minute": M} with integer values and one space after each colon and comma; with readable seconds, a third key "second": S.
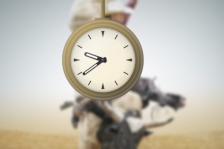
{"hour": 9, "minute": 39}
